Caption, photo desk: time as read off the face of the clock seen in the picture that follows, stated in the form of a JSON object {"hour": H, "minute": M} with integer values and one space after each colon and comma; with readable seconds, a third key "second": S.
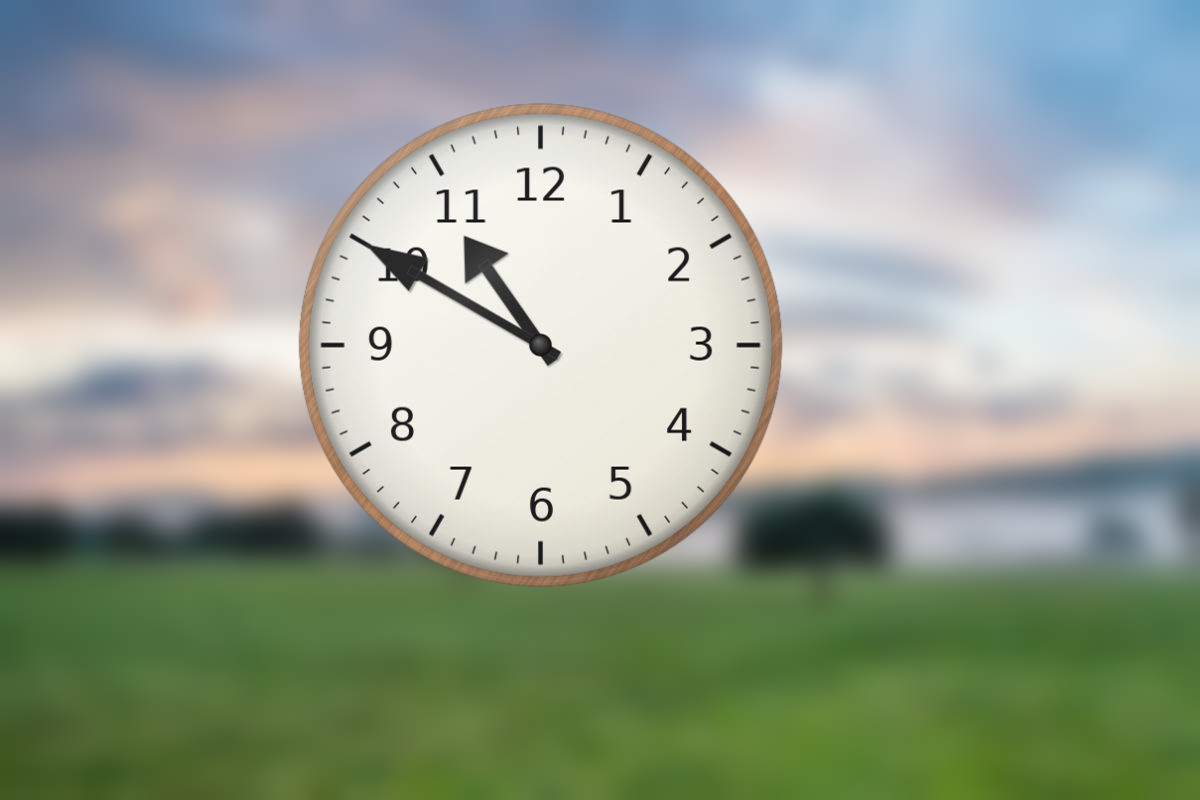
{"hour": 10, "minute": 50}
